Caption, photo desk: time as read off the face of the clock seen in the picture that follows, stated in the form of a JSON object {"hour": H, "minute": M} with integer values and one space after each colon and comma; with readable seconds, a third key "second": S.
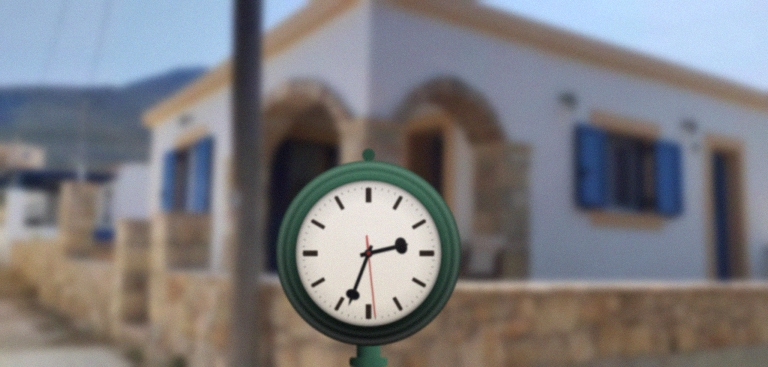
{"hour": 2, "minute": 33, "second": 29}
